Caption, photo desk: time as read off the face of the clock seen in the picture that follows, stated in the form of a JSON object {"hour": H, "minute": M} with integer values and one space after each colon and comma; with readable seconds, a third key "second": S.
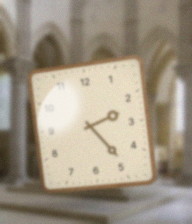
{"hour": 2, "minute": 24}
